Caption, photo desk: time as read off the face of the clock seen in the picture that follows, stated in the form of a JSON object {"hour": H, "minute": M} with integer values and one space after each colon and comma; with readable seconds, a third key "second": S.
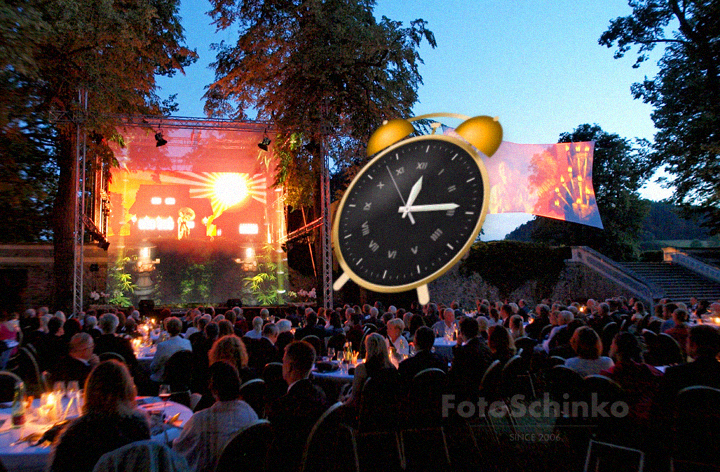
{"hour": 12, "minute": 13, "second": 53}
